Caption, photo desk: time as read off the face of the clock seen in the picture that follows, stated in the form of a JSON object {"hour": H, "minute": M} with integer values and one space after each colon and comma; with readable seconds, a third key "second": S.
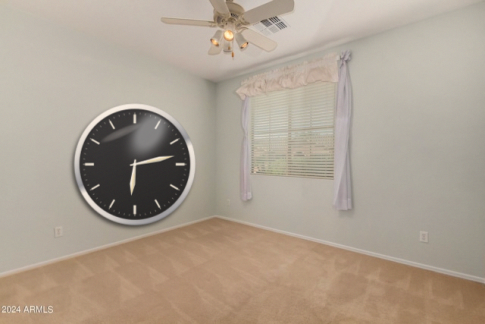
{"hour": 6, "minute": 13}
